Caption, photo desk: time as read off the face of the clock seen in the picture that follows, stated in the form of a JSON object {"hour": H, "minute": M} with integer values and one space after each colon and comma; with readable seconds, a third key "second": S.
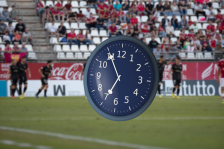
{"hour": 6, "minute": 55}
